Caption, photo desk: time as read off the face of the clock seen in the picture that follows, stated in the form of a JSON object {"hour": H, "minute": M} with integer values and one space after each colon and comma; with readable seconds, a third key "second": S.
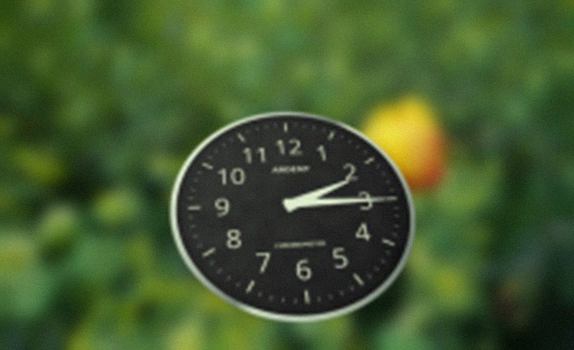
{"hour": 2, "minute": 15}
